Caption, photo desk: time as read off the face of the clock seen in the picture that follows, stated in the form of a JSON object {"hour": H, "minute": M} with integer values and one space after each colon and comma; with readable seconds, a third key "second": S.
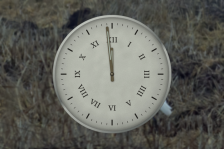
{"hour": 11, "minute": 59}
